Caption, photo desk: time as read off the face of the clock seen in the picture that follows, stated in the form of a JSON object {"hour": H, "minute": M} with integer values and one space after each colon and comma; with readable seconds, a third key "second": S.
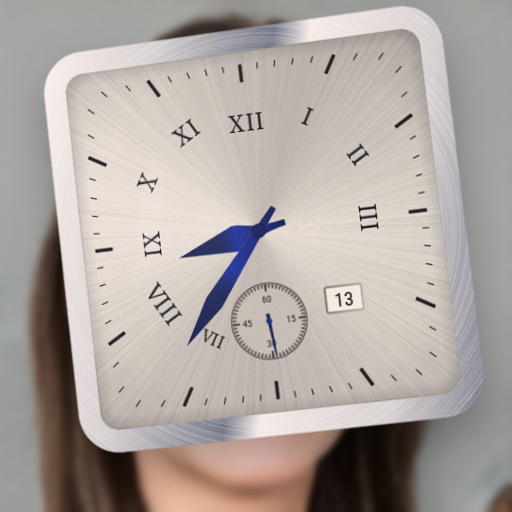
{"hour": 8, "minute": 36, "second": 29}
